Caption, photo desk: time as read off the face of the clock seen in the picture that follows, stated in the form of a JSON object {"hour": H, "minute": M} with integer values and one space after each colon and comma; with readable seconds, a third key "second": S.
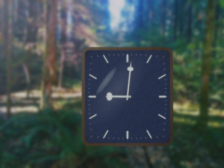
{"hour": 9, "minute": 1}
